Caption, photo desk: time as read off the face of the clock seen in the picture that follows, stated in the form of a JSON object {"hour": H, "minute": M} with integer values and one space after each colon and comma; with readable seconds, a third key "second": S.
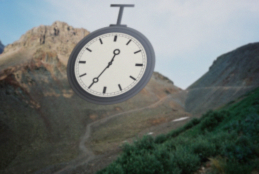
{"hour": 12, "minute": 35}
